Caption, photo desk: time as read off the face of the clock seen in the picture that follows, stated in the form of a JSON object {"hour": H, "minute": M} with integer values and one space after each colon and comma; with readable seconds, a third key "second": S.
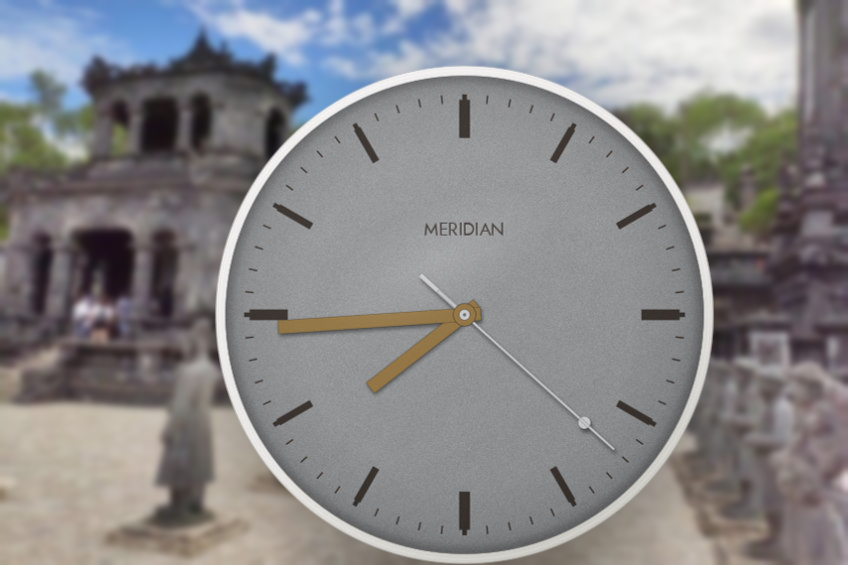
{"hour": 7, "minute": 44, "second": 22}
